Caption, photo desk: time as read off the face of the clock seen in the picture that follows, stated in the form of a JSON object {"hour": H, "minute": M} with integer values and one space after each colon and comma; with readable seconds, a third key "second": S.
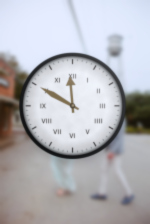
{"hour": 11, "minute": 50}
